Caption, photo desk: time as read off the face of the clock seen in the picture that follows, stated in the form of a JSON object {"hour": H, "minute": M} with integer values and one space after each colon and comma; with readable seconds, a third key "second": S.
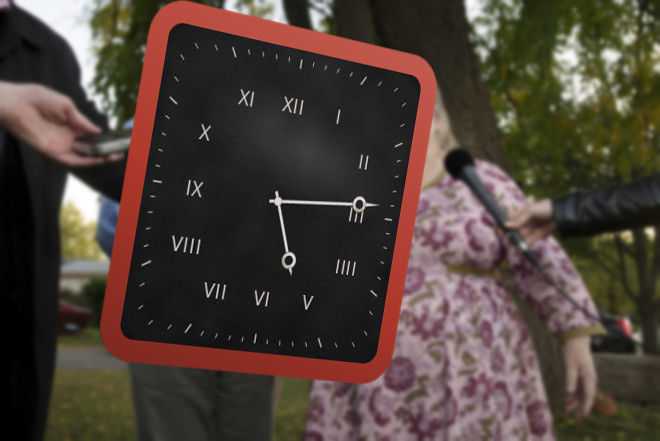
{"hour": 5, "minute": 14}
